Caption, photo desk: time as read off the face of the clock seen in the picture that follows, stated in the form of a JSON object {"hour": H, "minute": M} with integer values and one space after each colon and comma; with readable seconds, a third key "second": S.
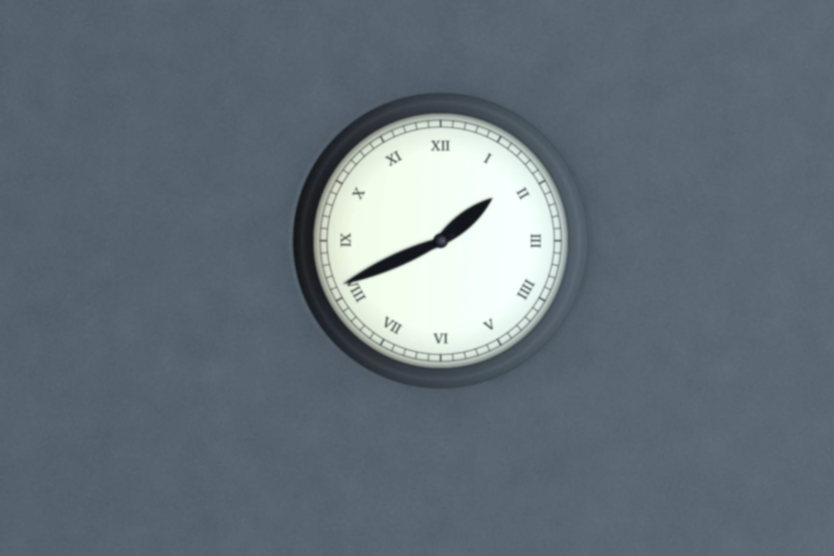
{"hour": 1, "minute": 41}
